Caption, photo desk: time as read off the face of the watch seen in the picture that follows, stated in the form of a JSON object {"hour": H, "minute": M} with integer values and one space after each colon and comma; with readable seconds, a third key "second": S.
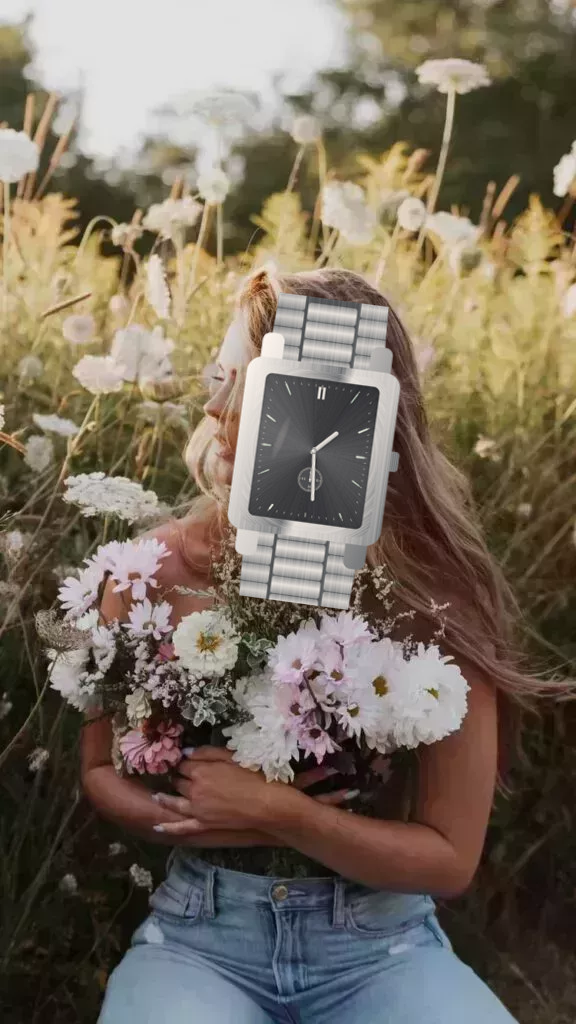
{"hour": 1, "minute": 29}
